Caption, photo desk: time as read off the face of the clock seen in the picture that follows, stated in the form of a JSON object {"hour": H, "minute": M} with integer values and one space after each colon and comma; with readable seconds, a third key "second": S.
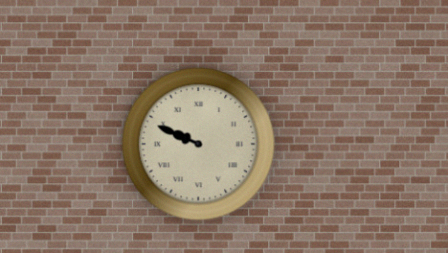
{"hour": 9, "minute": 49}
